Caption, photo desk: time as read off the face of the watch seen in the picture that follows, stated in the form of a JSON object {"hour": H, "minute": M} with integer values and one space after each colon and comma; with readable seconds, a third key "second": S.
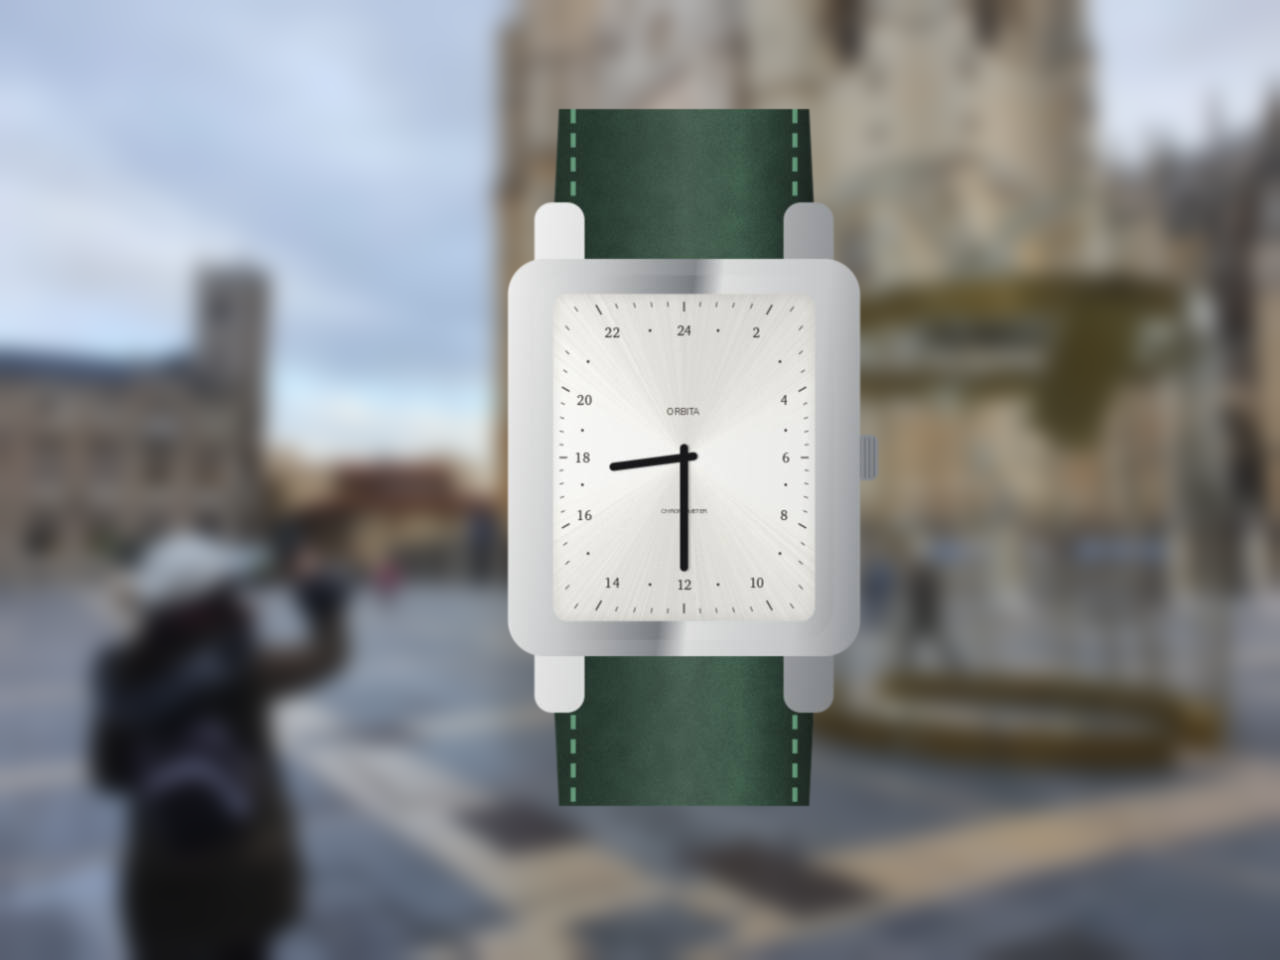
{"hour": 17, "minute": 30}
